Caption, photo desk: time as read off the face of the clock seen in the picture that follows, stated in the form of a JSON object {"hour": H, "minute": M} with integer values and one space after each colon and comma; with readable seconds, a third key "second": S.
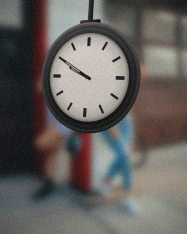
{"hour": 9, "minute": 50}
